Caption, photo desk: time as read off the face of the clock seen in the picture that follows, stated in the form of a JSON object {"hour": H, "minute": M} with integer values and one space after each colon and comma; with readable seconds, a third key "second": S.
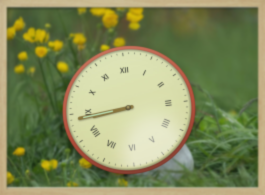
{"hour": 8, "minute": 44}
